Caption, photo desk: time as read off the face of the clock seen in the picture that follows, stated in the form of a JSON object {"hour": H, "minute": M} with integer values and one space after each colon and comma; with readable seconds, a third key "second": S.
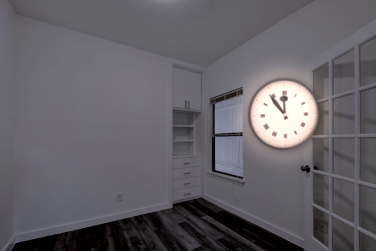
{"hour": 11, "minute": 54}
